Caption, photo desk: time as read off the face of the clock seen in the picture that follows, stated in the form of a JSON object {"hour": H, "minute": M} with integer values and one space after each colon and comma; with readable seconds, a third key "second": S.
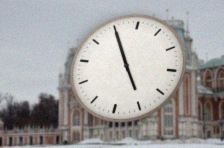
{"hour": 4, "minute": 55}
